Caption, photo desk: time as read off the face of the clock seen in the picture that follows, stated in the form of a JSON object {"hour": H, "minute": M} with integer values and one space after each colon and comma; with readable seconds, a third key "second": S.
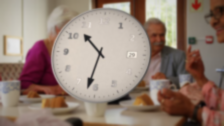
{"hour": 10, "minute": 32}
